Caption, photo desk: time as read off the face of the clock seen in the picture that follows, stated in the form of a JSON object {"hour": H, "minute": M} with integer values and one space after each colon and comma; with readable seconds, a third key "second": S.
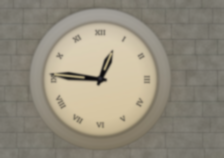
{"hour": 12, "minute": 46}
